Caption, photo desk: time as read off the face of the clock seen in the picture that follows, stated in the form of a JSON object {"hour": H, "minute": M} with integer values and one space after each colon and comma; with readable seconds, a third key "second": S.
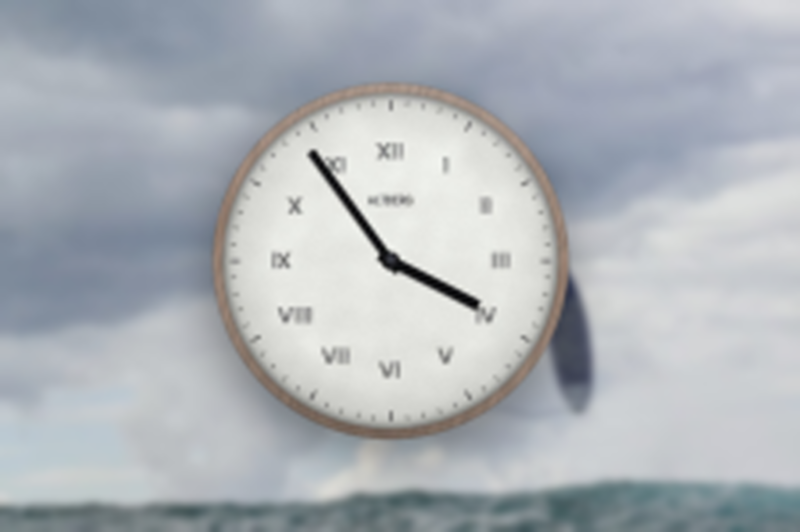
{"hour": 3, "minute": 54}
